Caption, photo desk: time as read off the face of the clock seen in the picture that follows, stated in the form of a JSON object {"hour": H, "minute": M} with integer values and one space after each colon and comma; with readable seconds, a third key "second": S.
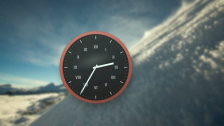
{"hour": 2, "minute": 35}
